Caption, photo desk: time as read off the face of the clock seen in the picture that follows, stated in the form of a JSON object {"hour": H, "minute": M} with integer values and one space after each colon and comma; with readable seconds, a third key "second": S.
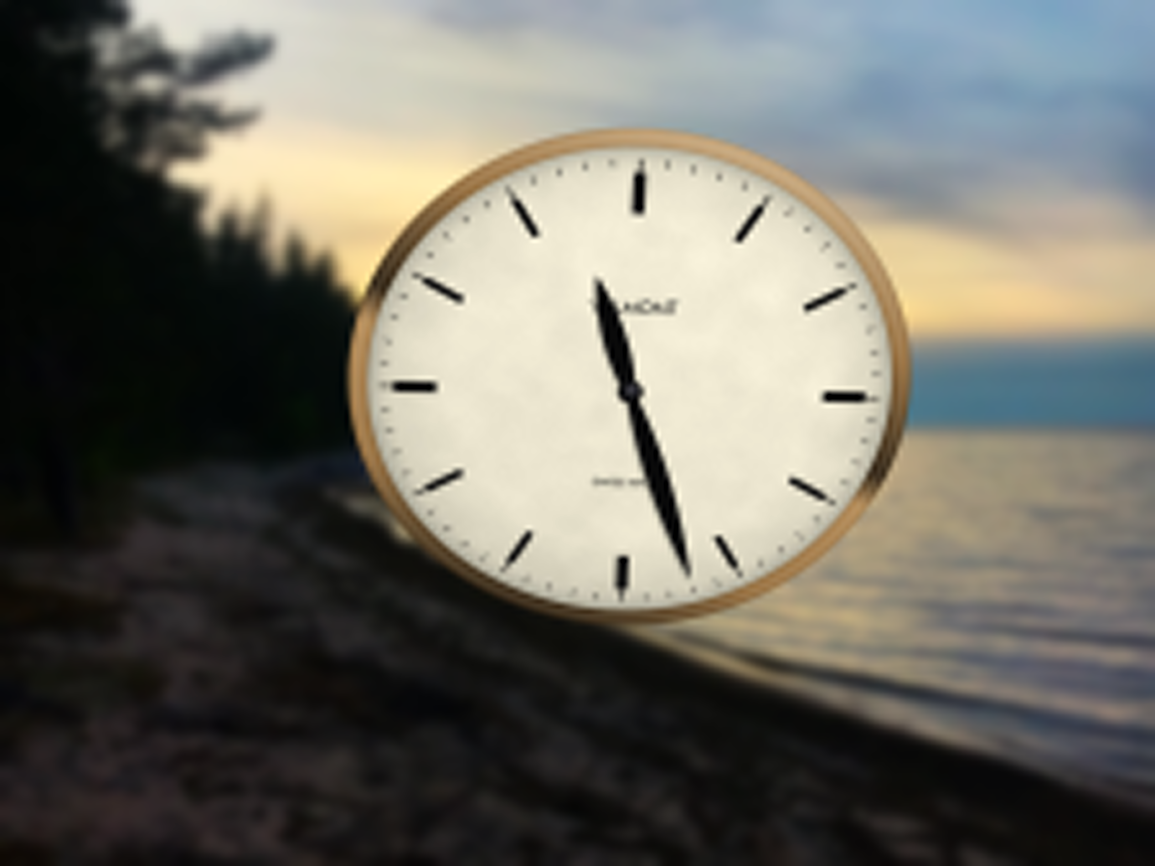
{"hour": 11, "minute": 27}
